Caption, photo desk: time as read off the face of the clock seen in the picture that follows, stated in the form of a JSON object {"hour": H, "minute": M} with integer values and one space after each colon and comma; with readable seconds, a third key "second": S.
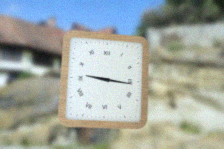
{"hour": 9, "minute": 16}
